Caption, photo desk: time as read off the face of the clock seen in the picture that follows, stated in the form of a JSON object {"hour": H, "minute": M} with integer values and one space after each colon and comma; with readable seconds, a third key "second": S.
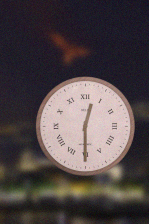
{"hour": 12, "minute": 30}
